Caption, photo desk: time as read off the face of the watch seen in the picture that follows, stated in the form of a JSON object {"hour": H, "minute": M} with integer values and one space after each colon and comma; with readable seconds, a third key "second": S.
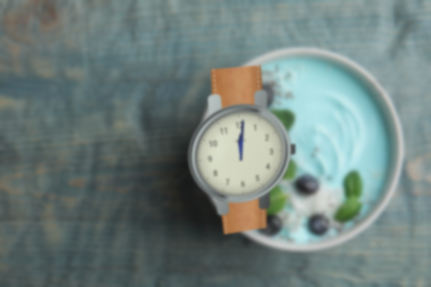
{"hour": 12, "minute": 1}
